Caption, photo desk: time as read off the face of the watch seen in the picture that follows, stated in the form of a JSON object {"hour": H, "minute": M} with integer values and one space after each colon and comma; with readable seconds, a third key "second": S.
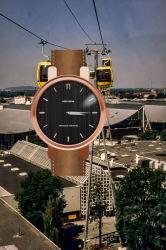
{"hour": 3, "minute": 15}
